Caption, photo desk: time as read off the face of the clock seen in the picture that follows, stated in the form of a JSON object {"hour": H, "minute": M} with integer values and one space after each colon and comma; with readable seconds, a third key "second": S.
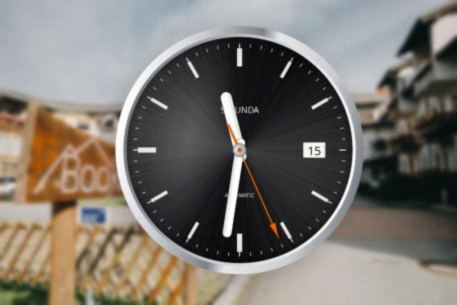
{"hour": 11, "minute": 31, "second": 26}
